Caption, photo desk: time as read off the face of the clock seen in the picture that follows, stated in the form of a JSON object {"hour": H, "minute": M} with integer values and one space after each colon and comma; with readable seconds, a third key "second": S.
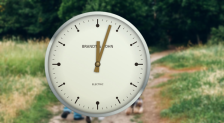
{"hour": 12, "minute": 3}
